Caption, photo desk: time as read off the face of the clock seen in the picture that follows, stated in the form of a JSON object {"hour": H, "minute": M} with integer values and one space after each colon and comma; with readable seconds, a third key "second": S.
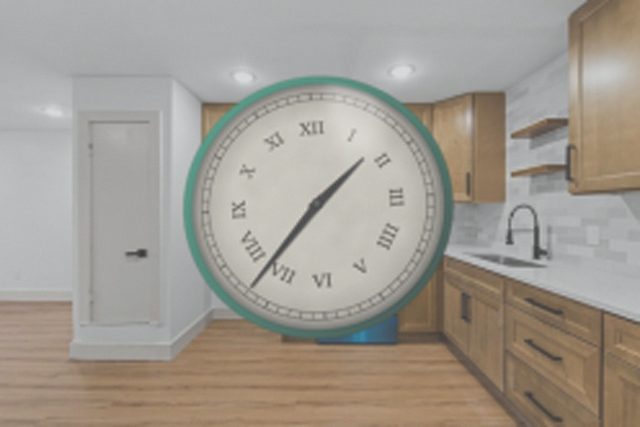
{"hour": 1, "minute": 37}
